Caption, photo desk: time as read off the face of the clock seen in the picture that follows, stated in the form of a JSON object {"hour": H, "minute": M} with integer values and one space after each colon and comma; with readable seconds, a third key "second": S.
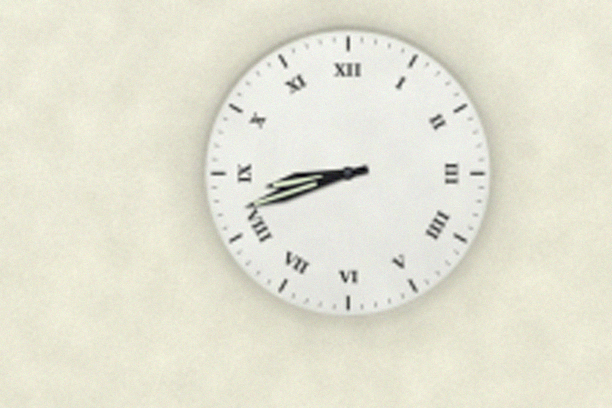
{"hour": 8, "minute": 42}
